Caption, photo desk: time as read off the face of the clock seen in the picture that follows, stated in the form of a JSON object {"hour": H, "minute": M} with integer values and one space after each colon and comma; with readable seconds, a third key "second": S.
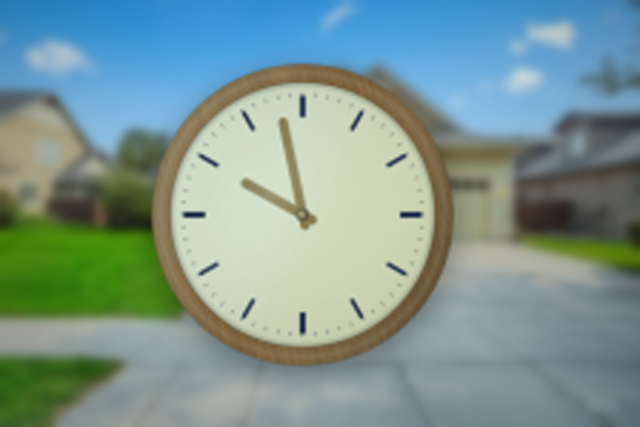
{"hour": 9, "minute": 58}
